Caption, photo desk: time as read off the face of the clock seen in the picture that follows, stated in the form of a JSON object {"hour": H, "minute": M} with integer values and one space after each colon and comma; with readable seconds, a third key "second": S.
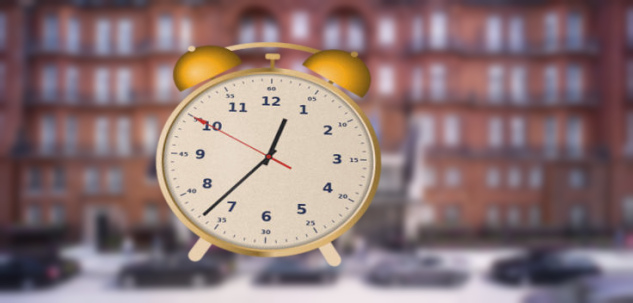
{"hour": 12, "minute": 36, "second": 50}
